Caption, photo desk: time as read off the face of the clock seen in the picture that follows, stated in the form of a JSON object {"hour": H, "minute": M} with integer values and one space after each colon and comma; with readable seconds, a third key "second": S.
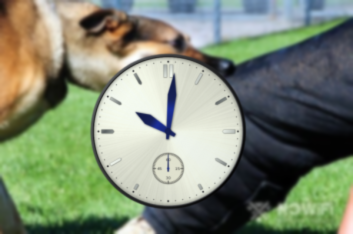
{"hour": 10, "minute": 1}
